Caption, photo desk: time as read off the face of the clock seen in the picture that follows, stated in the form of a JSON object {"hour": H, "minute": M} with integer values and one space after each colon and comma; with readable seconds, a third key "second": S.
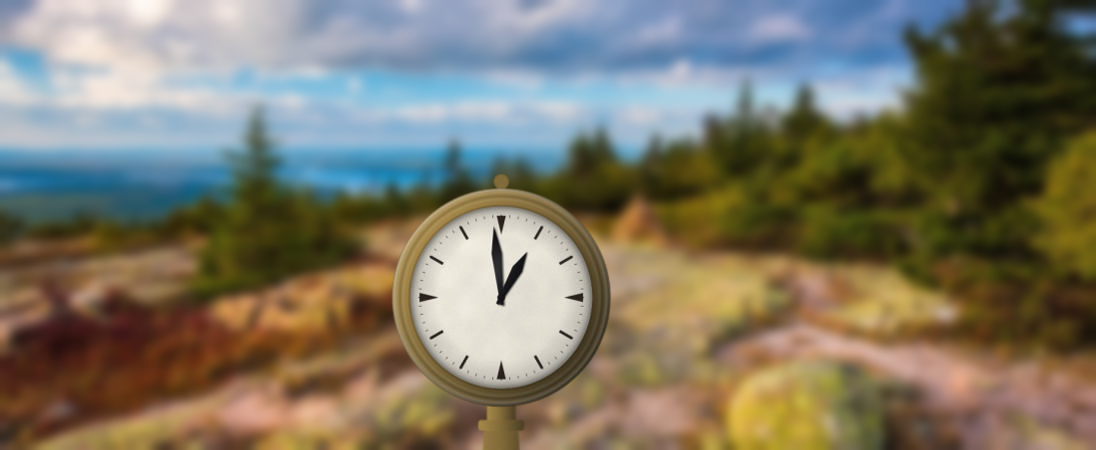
{"hour": 12, "minute": 59}
